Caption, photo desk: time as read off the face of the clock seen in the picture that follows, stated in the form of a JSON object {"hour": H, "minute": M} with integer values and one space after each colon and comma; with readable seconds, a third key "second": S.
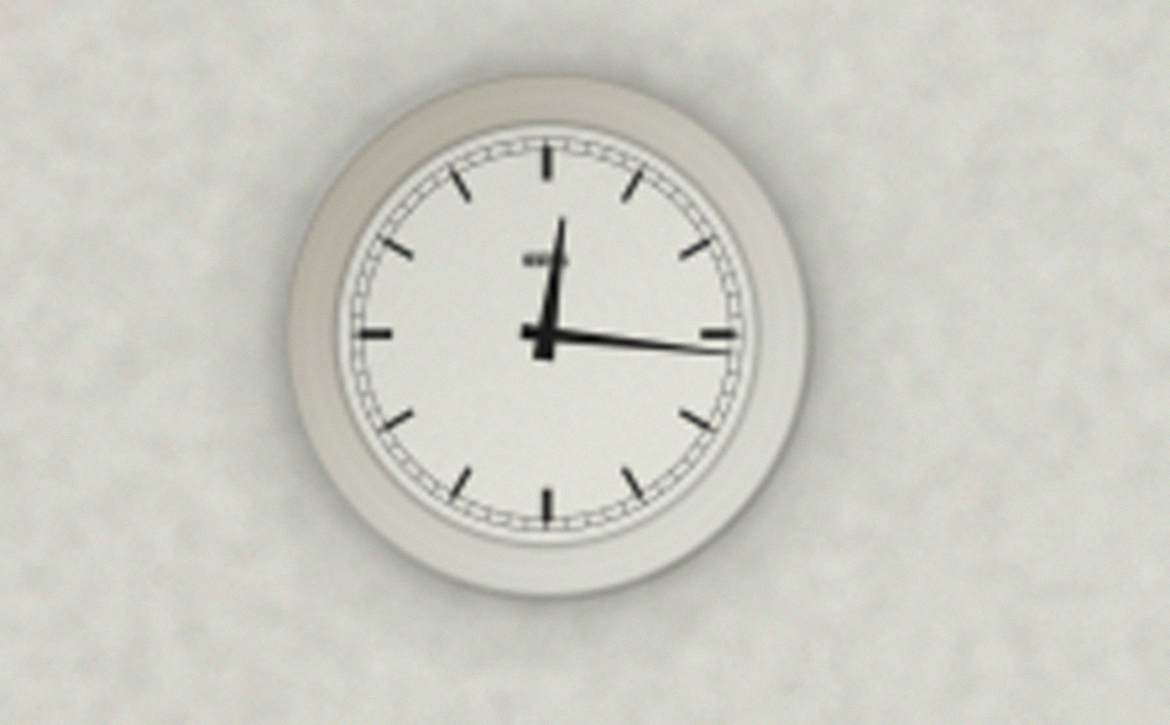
{"hour": 12, "minute": 16}
